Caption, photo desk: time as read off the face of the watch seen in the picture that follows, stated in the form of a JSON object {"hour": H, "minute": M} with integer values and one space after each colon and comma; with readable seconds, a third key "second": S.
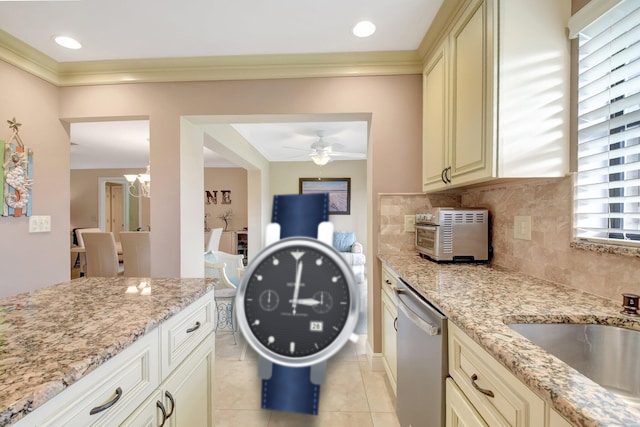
{"hour": 3, "minute": 1}
